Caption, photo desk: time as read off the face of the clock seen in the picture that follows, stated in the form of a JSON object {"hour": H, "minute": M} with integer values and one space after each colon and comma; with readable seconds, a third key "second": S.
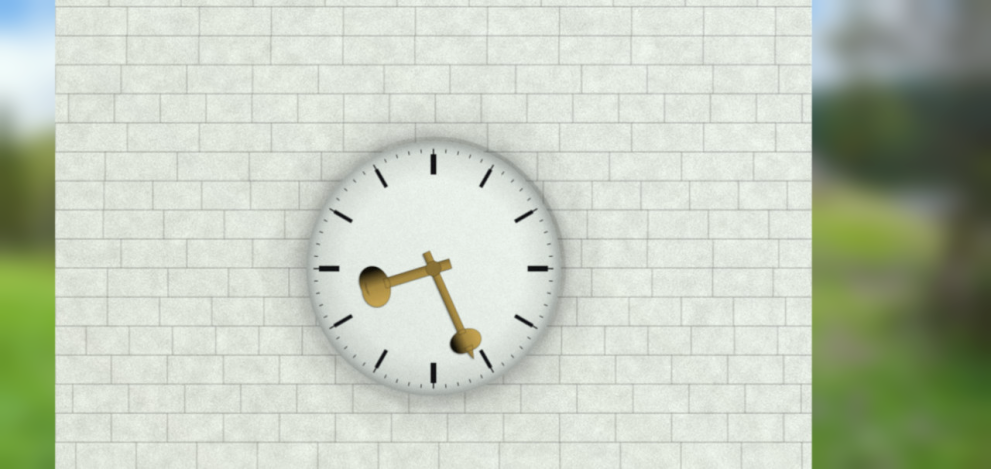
{"hour": 8, "minute": 26}
